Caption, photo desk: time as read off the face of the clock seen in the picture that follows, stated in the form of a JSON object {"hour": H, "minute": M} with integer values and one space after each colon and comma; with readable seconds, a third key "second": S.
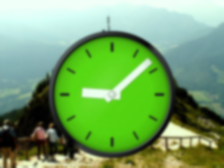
{"hour": 9, "minute": 8}
